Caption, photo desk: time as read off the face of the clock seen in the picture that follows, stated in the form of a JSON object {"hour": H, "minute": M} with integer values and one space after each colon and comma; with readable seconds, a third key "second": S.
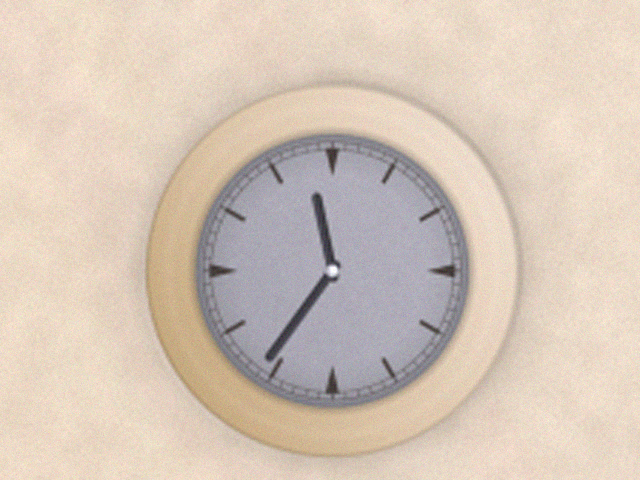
{"hour": 11, "minute": 36}
